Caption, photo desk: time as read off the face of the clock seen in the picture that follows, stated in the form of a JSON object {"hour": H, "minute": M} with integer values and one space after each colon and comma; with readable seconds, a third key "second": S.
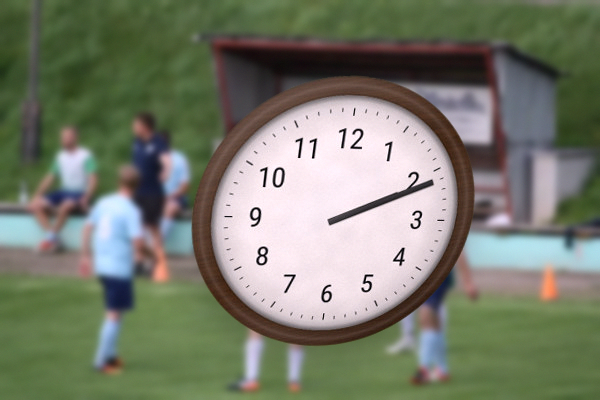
{"hour": 2, "minute": 11}
